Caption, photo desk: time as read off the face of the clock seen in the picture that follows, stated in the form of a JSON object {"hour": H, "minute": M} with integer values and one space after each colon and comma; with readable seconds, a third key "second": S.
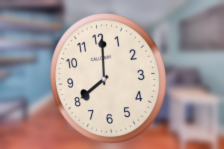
{"hour": 8, "minute": 1}
